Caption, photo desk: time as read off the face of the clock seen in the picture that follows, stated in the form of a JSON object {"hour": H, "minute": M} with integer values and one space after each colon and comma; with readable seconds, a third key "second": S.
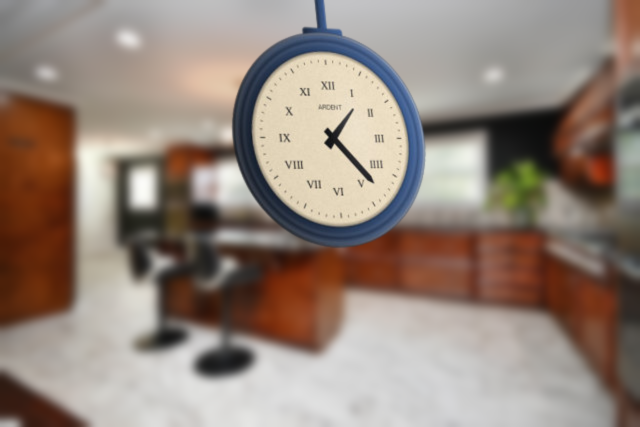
{"hour": 1, "minute": 23}
